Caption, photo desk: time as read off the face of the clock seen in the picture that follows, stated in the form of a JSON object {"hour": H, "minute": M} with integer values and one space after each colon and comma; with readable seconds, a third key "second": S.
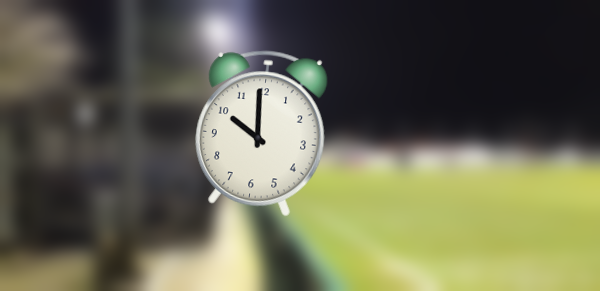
{"hour": 9, "minute": 59}
